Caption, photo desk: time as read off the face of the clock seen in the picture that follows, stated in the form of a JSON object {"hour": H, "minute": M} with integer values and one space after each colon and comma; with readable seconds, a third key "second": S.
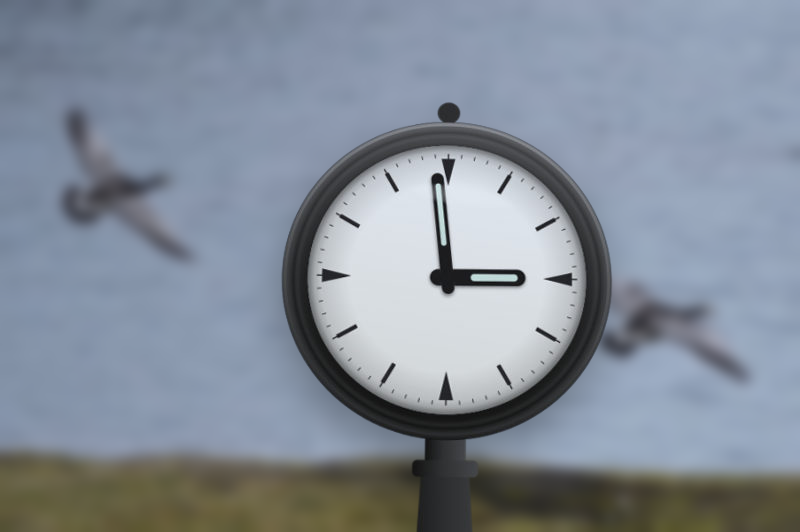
{"hour": 2, "minute": 59}
